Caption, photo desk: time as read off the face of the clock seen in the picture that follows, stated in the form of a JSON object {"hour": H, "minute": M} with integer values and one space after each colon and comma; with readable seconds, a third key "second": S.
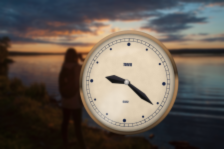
{"hour": 9, "minute": 21}
